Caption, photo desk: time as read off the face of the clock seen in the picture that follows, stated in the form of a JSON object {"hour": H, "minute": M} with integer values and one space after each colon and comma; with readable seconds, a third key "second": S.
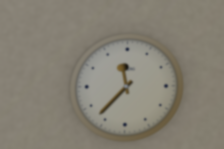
{"hour": 11, "minute": 37}
